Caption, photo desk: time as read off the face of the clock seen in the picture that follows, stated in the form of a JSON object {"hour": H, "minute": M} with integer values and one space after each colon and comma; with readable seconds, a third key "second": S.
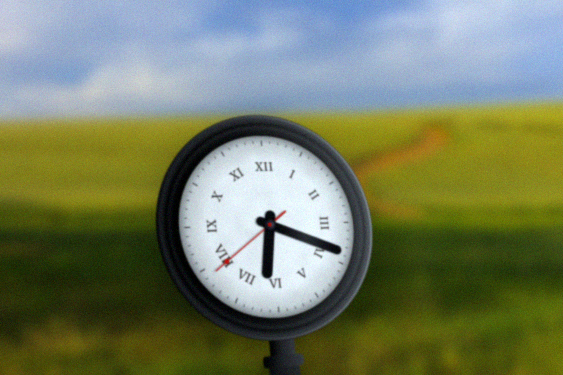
{"hour": 6, "minute": 18, "second": 39}
